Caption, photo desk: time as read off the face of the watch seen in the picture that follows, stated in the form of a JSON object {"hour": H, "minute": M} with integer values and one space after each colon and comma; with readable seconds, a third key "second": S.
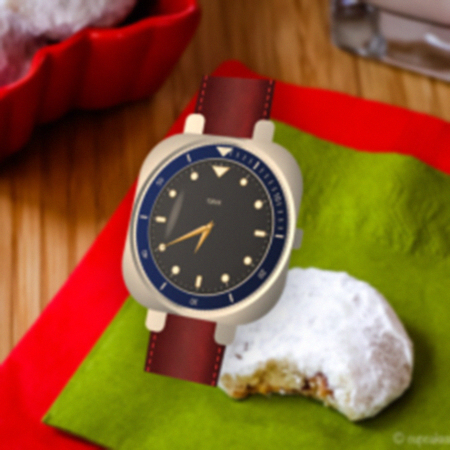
{"hour": 6, "minute": 40}
